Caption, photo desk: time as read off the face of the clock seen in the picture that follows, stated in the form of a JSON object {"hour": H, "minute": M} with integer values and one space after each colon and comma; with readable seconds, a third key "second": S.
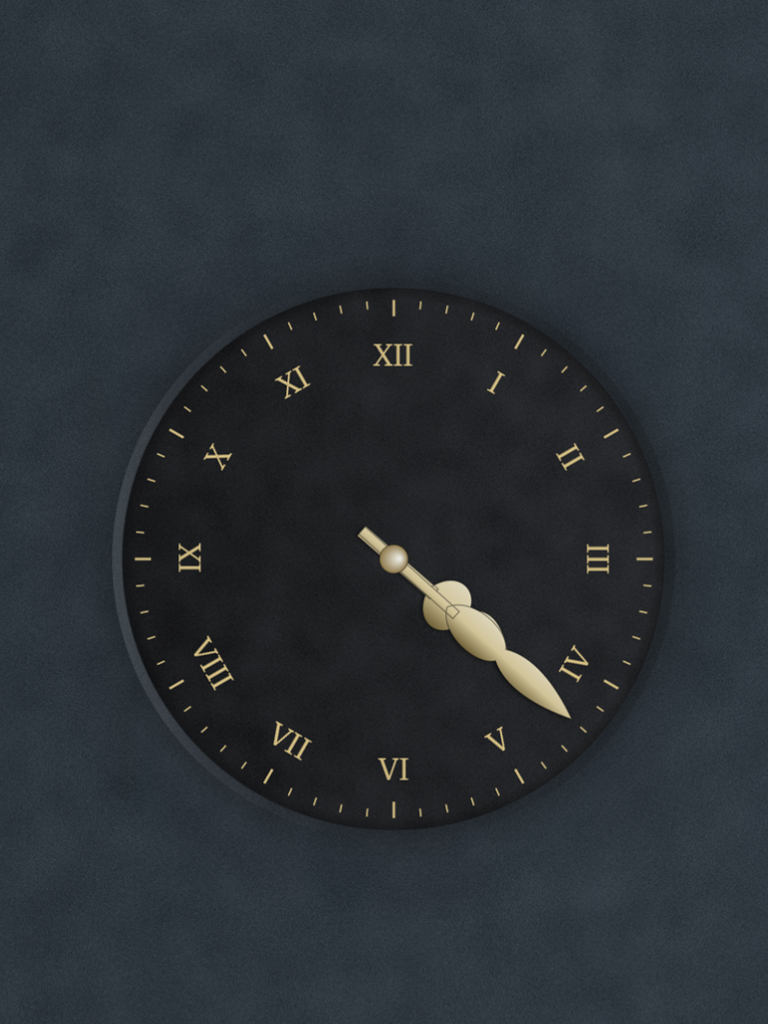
{"hour": 4, "minute": 22}
